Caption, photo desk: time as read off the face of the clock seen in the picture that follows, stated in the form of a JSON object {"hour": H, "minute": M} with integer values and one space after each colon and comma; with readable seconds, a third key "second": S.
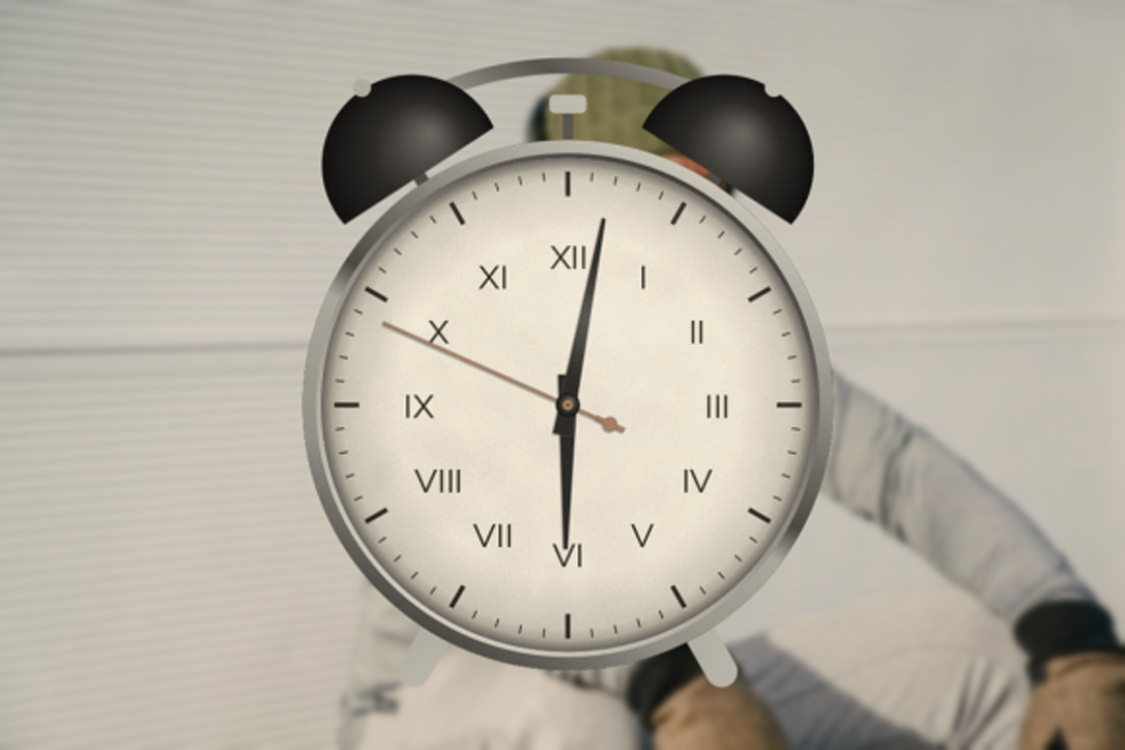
{"hour": 6, "minute": 1, "second": 49}
